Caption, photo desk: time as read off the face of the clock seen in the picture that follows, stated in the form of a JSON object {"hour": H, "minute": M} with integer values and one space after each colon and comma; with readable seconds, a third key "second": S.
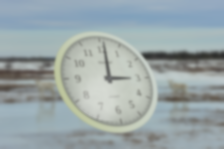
{"hour": 3, "minute": 1}
